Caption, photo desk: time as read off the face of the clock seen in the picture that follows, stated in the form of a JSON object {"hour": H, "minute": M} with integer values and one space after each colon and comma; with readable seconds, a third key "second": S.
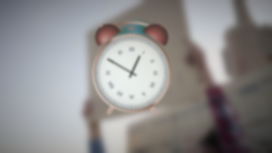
{"hour": 12, "minute": 50}
